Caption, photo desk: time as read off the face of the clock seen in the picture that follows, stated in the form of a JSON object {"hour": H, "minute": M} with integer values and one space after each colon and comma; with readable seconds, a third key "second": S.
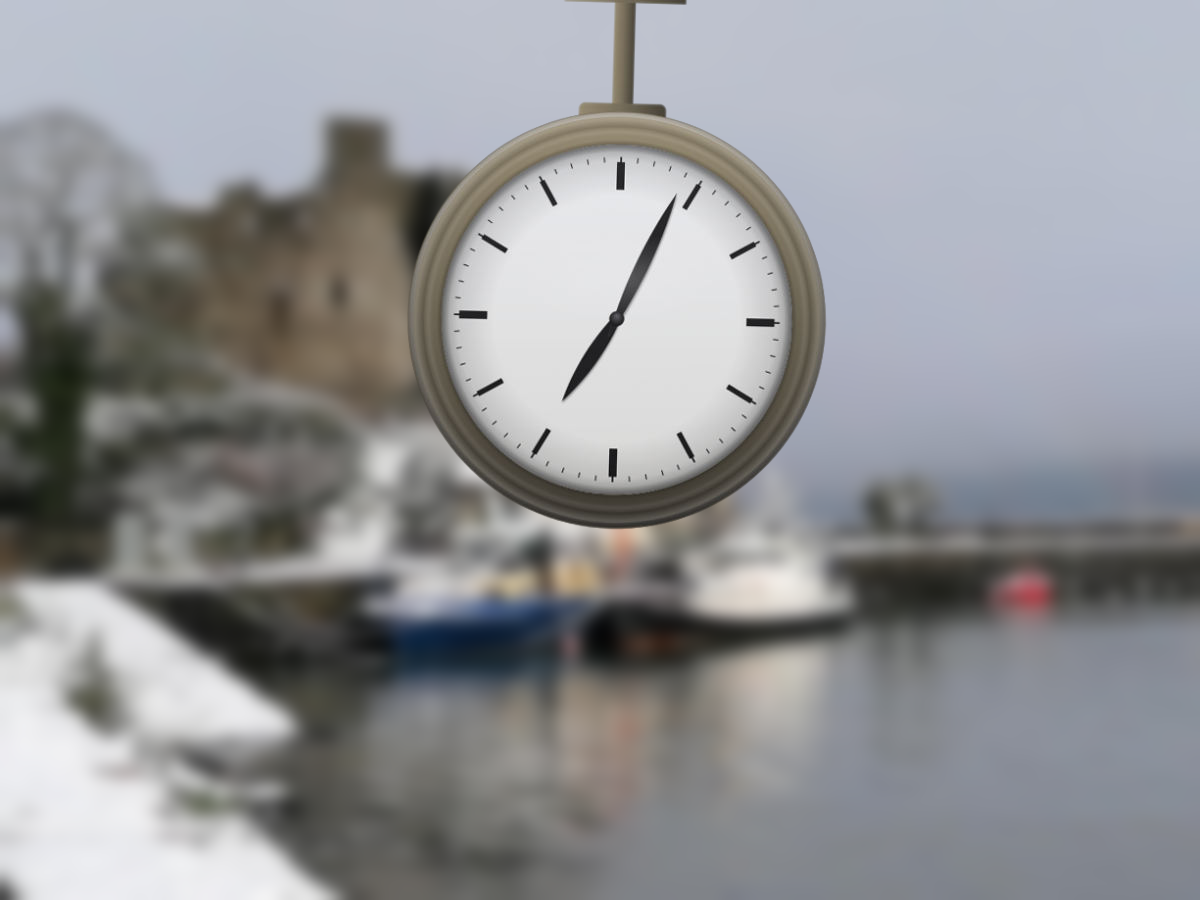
{"hour": 7, "minute": 4}
